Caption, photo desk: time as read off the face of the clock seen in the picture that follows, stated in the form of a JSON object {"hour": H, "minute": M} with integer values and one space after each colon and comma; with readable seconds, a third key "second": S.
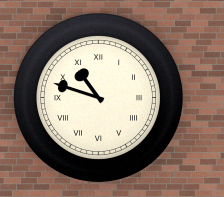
{"hour": 10, "minute": 48}
